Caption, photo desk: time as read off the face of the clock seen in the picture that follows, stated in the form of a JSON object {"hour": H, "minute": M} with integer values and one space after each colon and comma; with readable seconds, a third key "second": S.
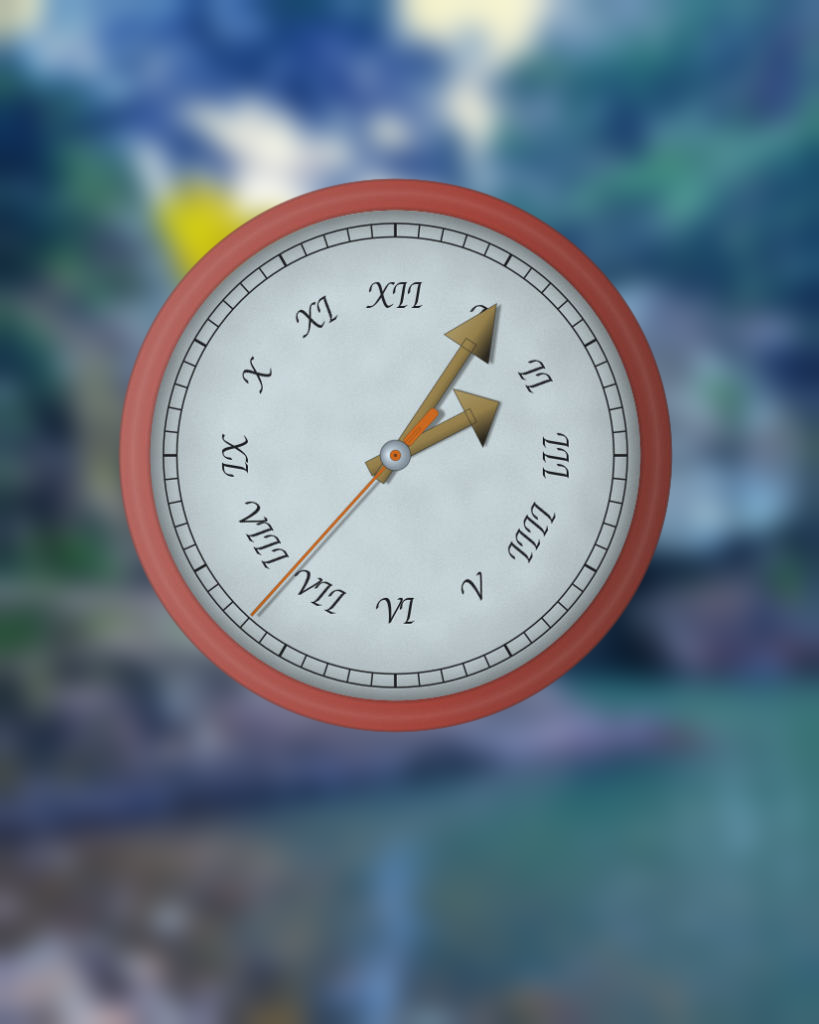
{"hour": 2, "minute": 5, "second": 37}
